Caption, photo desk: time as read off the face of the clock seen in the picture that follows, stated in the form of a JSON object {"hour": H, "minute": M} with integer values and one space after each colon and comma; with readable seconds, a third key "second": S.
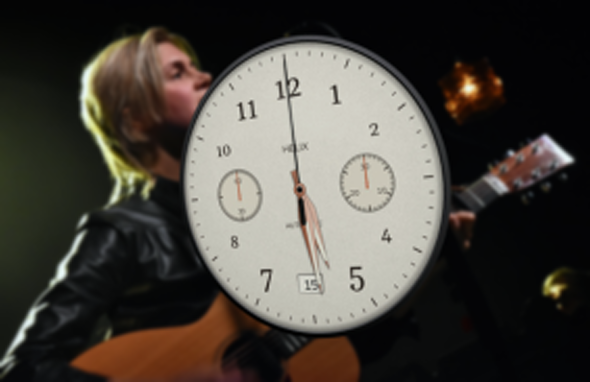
{"hour": 5, "minute": 29}
